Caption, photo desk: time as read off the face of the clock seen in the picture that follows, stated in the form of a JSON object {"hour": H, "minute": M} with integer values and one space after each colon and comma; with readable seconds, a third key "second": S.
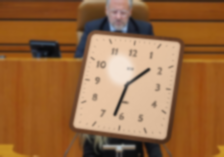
{"hour": 1, "minute": 32}
